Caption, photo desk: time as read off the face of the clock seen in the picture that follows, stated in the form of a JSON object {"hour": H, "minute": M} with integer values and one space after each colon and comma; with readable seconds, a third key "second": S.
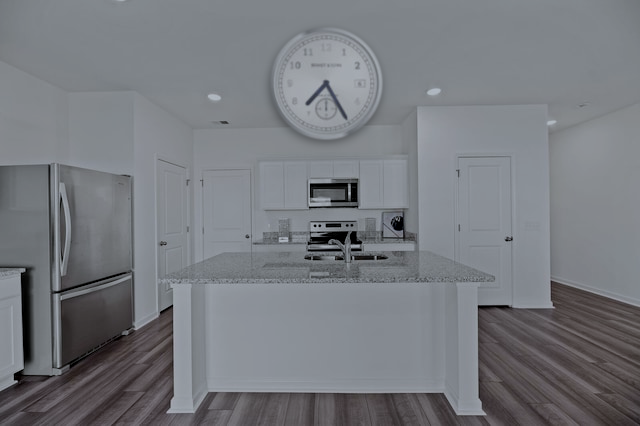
{"hour": 7, "minute": 25}
